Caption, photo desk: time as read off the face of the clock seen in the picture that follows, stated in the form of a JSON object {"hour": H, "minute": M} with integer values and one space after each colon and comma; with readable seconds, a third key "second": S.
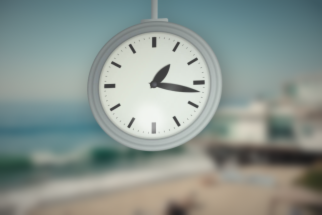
{"hour": 1, "minute": 17}
